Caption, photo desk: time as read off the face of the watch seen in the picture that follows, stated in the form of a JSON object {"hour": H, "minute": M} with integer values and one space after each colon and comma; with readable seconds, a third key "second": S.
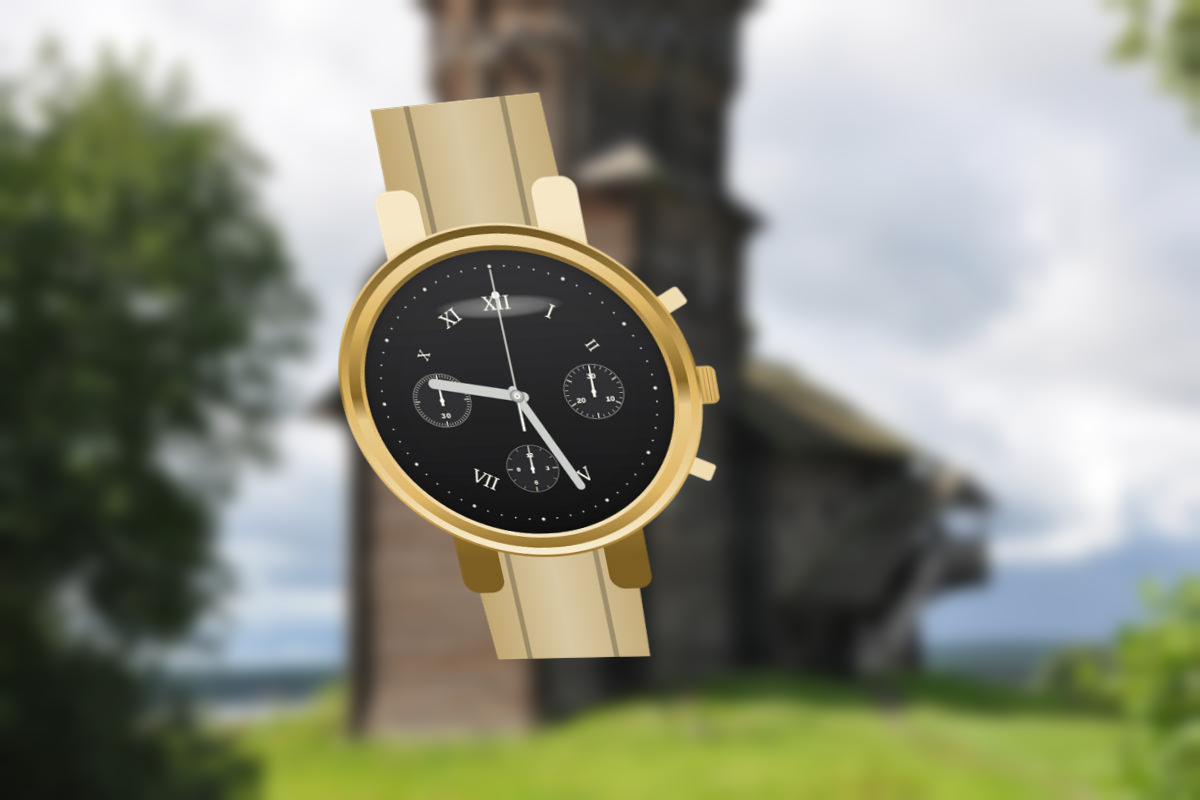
{"hour": 9, "minute": 26}
